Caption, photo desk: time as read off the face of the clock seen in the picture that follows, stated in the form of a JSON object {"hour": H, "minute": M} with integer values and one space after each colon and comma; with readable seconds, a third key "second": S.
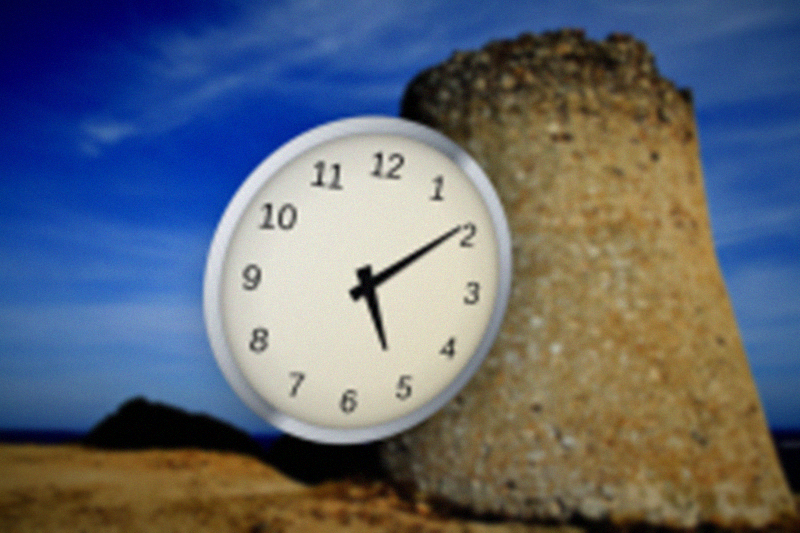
{"hour": 5, "minute": 9}
